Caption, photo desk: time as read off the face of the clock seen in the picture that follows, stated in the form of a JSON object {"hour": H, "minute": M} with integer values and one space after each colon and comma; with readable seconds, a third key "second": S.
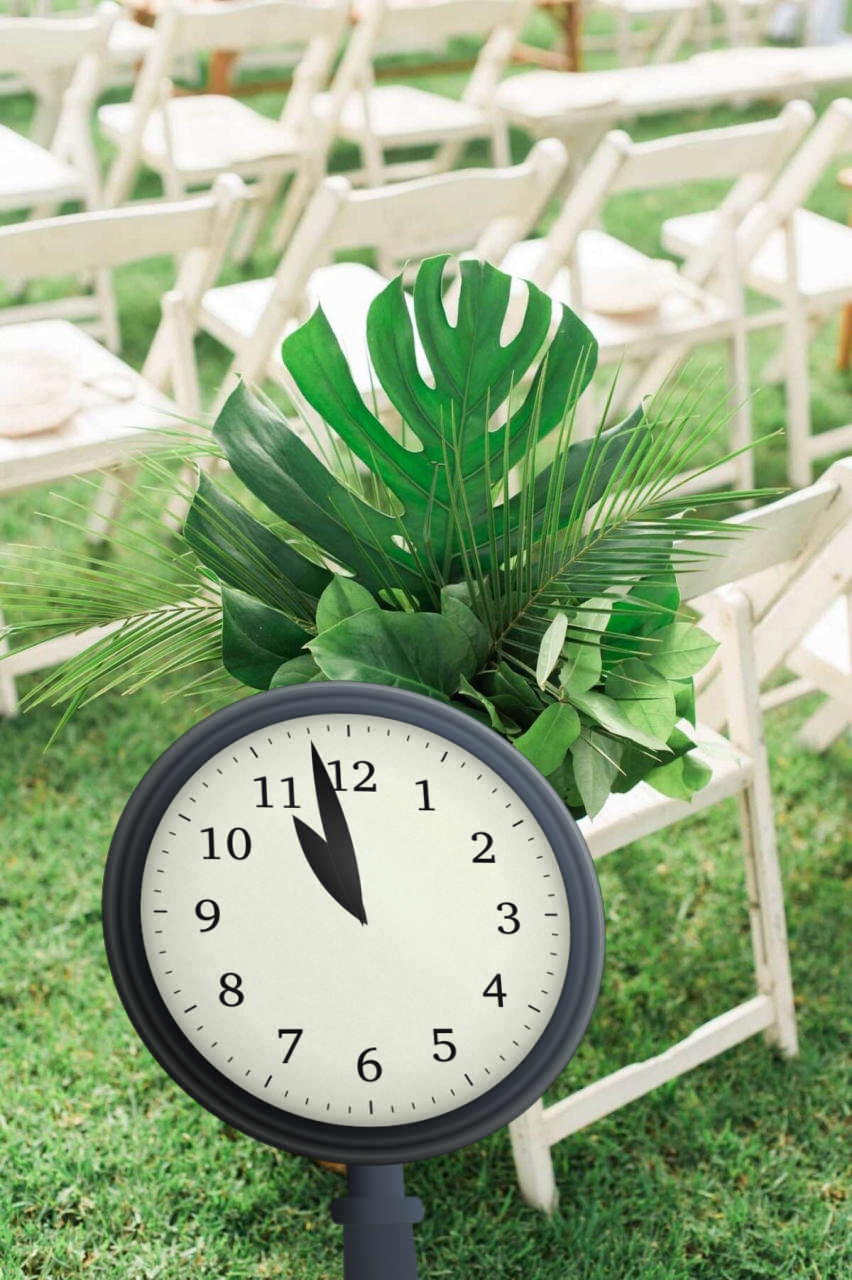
{"hour": 10, "minute": 58}
